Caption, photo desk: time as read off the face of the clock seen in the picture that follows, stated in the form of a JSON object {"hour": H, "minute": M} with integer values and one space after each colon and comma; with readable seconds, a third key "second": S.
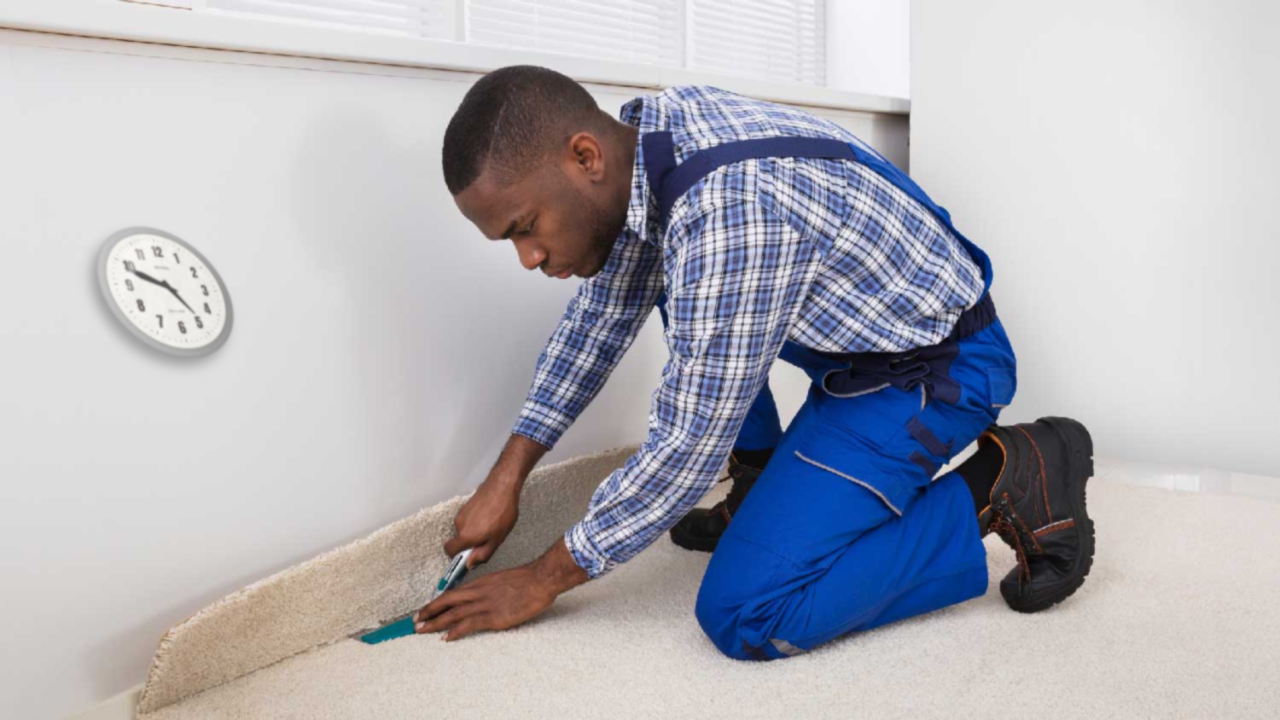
{"hour": 4, "minute": 49}
